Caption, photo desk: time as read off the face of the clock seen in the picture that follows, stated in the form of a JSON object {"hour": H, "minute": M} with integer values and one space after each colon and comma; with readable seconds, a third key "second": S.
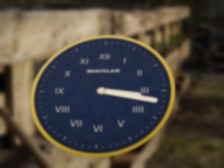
{"hour": 3, "minute": 17}
